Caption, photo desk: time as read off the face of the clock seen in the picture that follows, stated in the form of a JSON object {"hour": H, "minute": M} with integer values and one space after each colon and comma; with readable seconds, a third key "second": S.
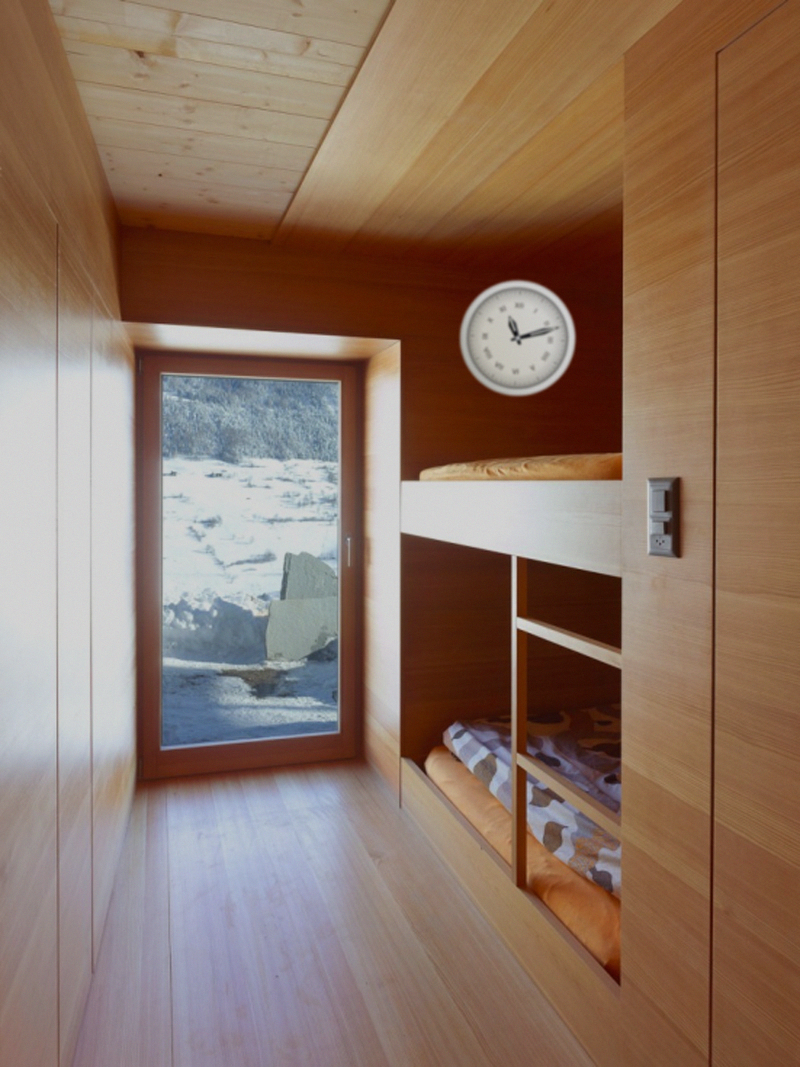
{"hour": 11, "minute": 12}
